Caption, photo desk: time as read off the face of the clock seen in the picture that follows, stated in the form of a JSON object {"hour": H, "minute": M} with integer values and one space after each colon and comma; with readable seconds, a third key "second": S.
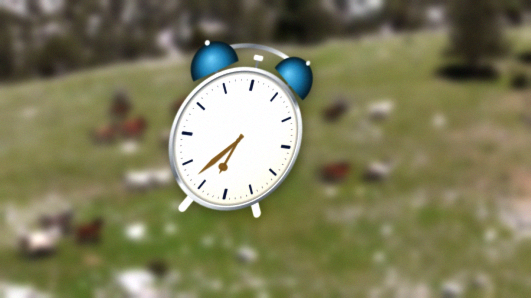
{"hour": 6, "minute": 37}
